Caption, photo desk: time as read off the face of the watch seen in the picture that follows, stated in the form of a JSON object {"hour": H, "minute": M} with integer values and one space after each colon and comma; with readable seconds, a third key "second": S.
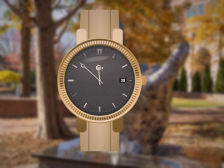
{"hour": 11, "minute": 52}
